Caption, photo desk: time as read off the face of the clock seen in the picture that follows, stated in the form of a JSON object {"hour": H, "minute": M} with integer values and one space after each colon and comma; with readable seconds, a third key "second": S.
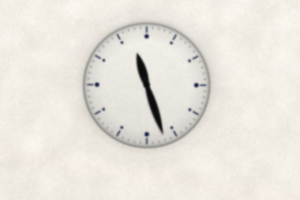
{"hour": 11, "minute": 27}
